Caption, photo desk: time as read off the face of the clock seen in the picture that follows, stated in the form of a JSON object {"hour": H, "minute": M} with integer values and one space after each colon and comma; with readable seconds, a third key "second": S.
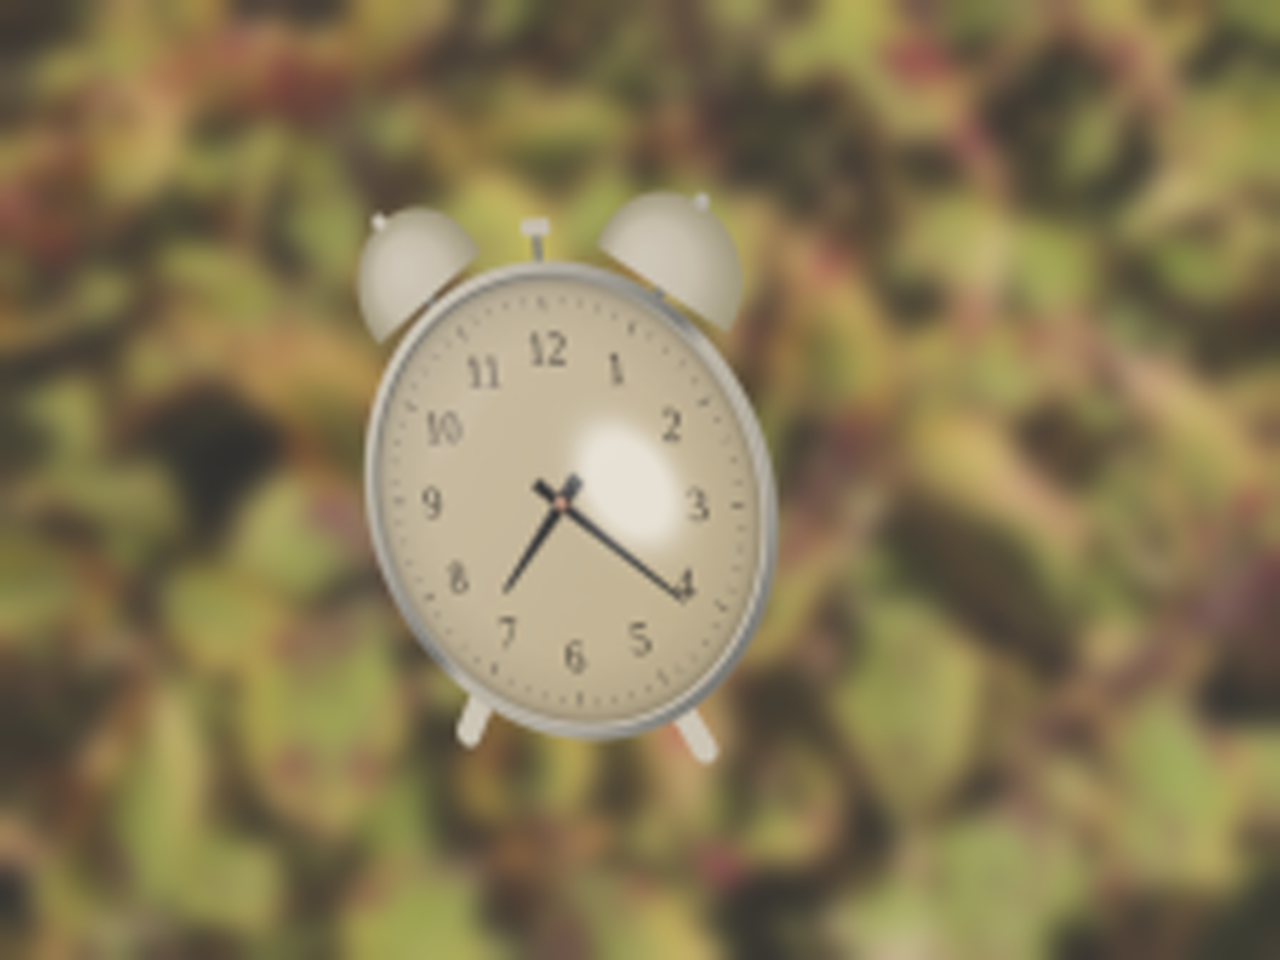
{"hour": 7, "minute": 21}
